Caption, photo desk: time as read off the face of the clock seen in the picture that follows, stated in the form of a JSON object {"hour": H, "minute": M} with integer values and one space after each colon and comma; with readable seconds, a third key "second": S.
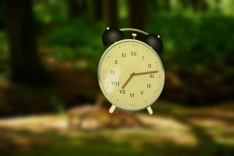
{"hour": 7, "minute": 13}
